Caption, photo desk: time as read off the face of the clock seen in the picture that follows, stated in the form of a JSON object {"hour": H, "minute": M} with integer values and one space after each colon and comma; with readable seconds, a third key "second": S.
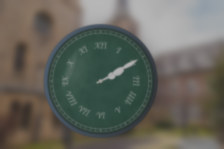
{"hour": 2, "minute": 10}
